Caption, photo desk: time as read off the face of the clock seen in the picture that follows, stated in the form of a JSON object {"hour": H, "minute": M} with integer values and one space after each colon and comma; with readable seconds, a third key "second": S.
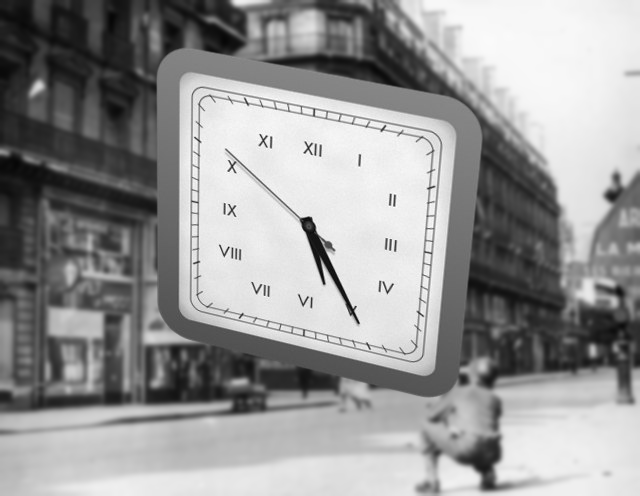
{"hour": 5, "minute": 24, "second": 51}
